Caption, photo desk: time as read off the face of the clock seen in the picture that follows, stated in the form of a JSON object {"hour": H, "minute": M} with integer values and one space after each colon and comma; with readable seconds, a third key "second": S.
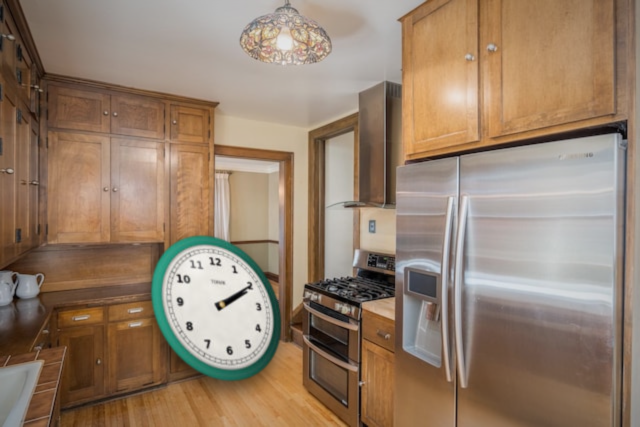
{"hour": 2, "minute": 10}
